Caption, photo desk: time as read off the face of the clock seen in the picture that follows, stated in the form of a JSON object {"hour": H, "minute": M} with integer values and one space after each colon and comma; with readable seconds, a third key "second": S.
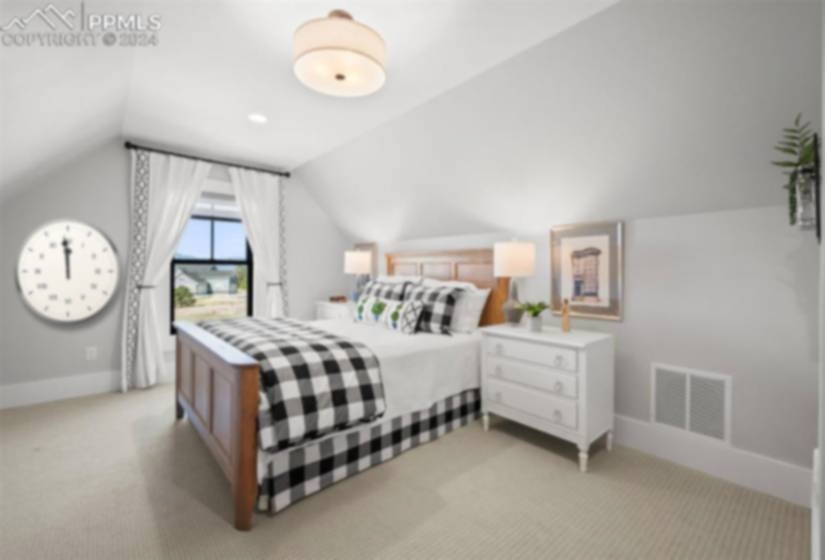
{"hour": 11, "minute": 59}
